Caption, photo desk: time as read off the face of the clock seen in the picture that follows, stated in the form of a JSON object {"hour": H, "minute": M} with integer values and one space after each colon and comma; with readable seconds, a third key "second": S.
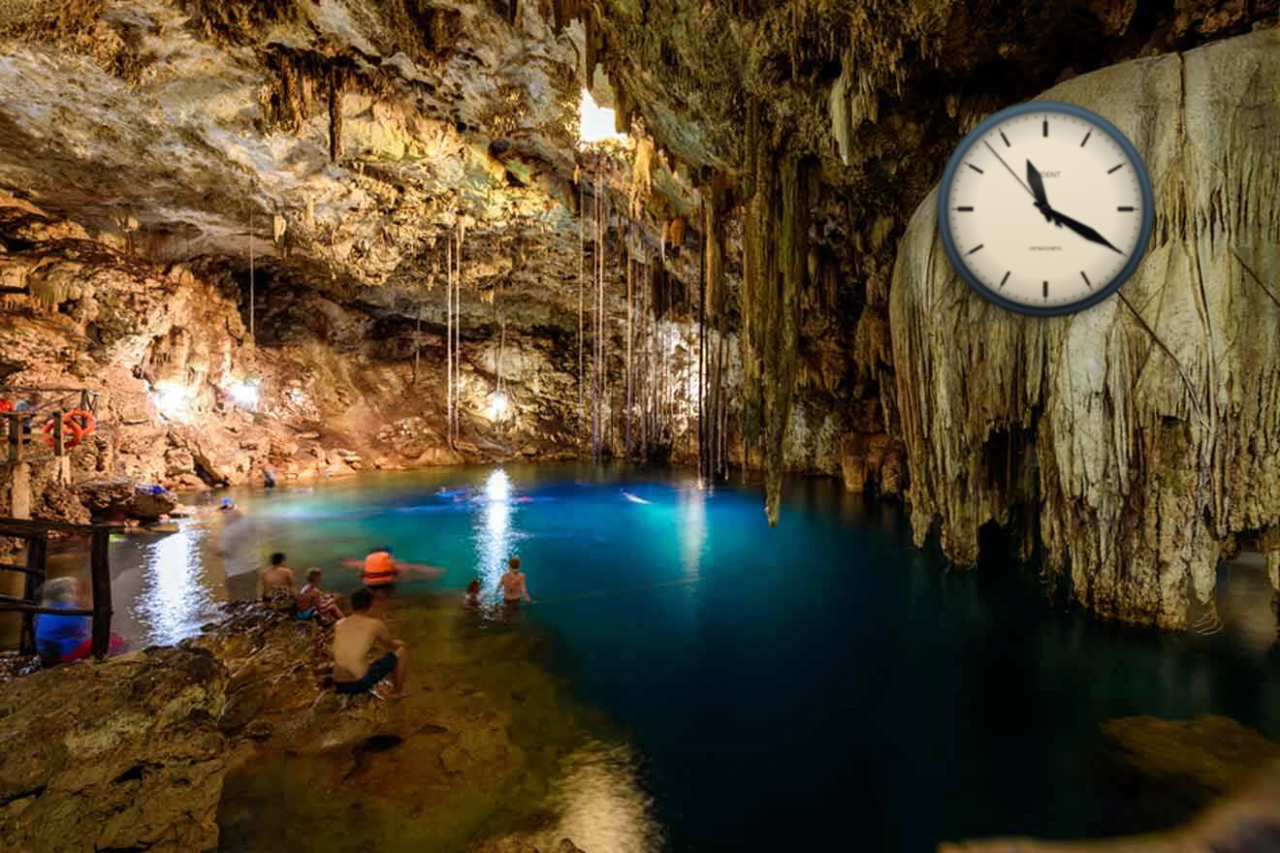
{"hour": 11, "minute": 19, "second": 53}
